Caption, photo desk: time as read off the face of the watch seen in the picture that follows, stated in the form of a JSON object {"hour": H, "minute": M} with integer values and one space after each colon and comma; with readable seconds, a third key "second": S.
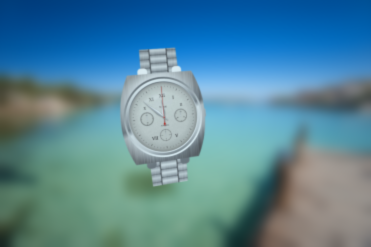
{"hour": 11, "minute": 52}
